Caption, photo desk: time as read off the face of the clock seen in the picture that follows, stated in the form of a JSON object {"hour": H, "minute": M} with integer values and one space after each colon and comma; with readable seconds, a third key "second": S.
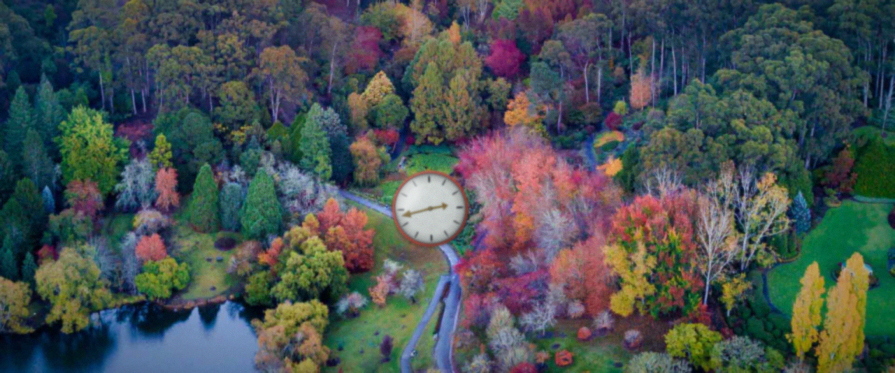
{"hour": 2, "minute": 43}
